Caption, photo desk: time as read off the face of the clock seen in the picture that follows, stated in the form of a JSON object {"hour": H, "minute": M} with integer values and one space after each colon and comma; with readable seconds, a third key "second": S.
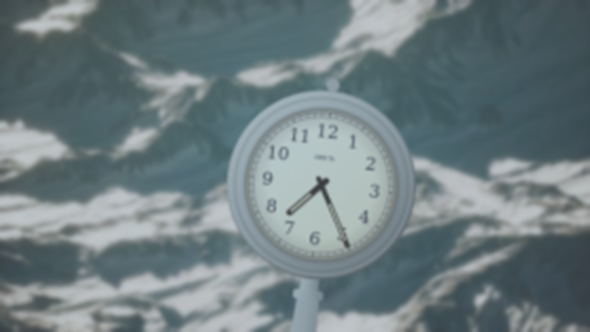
{"hour": 7, "minute": 25}
